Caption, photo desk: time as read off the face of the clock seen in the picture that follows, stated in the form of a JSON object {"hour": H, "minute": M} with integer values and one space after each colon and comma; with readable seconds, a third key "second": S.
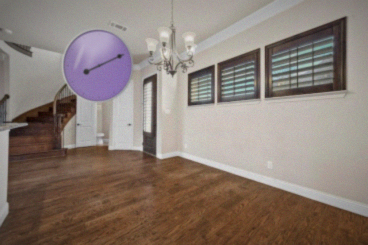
{"hour": 8, "minute": 11}
